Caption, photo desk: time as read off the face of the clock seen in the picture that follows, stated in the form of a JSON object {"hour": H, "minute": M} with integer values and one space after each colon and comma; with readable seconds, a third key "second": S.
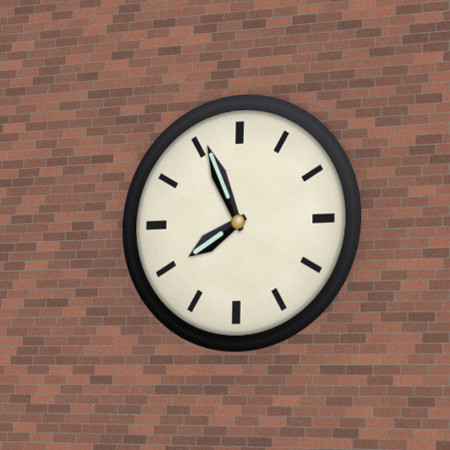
{"hour": 7, "minute": 56}
